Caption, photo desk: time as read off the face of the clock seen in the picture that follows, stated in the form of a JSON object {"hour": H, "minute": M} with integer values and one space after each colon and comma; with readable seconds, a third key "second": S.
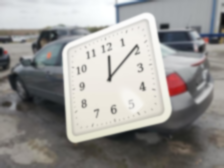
{"hour": 12, "minute": 9}
